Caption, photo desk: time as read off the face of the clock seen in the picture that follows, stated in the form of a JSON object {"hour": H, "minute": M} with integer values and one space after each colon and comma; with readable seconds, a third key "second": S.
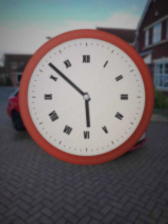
{"hour": 5, "minute": 52}
